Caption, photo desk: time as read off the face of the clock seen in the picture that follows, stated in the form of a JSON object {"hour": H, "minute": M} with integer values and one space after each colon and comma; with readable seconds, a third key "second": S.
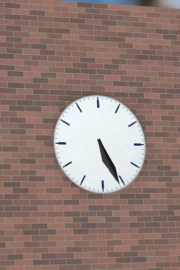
{"hour": 5, "minute": 26}
